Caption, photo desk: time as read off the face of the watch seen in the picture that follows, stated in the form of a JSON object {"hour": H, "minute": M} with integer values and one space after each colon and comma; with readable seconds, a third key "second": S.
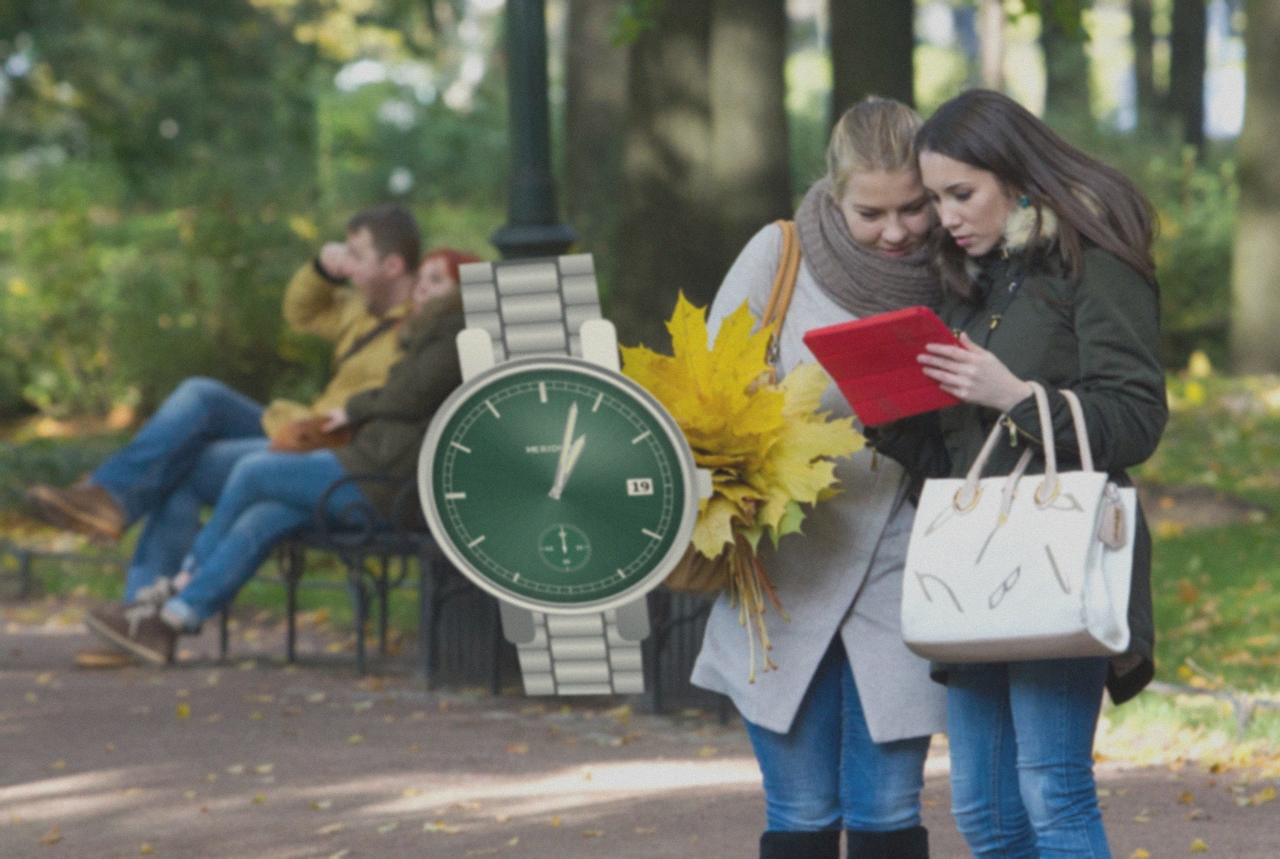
{"hour": 1, "minute": 3}
